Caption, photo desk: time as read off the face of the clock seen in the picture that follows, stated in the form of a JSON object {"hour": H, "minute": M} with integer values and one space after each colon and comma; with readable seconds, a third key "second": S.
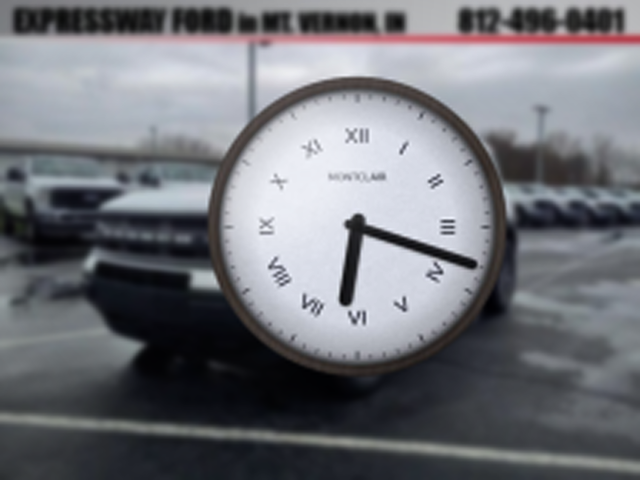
{"hour": 6, "minute": 18}
